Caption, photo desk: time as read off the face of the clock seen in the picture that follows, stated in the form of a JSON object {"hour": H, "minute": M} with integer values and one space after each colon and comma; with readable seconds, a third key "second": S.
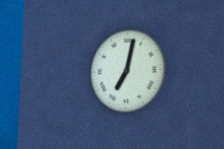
{"hour": 7, "minute": 2}
